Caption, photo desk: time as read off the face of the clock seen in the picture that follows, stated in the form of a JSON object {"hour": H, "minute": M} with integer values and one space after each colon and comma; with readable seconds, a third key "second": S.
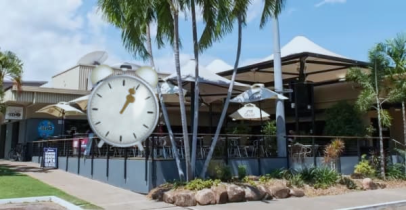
{"hour": 1, "minute": 4}
